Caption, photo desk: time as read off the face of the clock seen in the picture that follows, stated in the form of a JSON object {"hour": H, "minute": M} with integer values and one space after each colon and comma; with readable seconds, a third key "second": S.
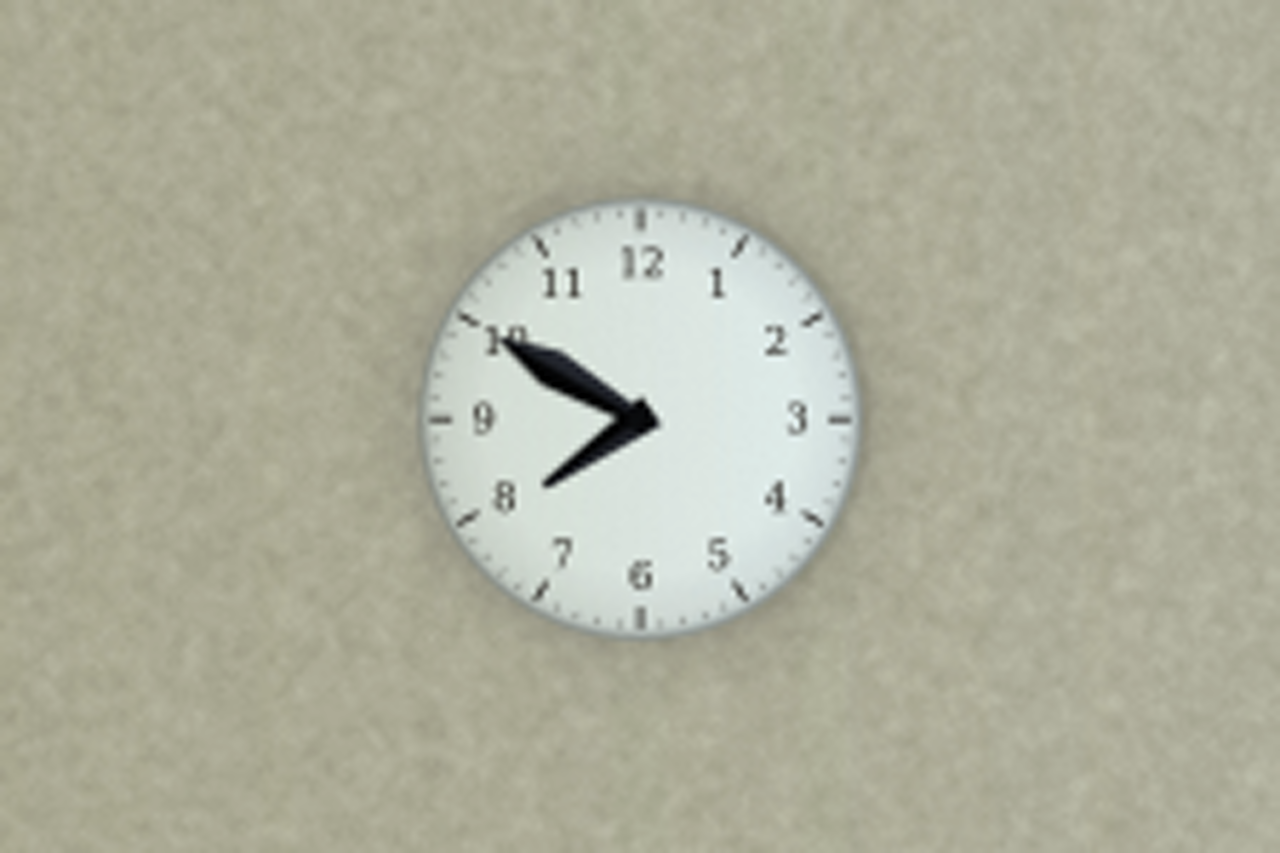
{"hour": 7, "minute": 50}
